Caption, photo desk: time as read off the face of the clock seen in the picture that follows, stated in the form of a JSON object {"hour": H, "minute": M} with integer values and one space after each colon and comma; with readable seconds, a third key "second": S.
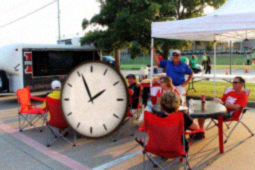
{"hour": 1, "minute": 56}
